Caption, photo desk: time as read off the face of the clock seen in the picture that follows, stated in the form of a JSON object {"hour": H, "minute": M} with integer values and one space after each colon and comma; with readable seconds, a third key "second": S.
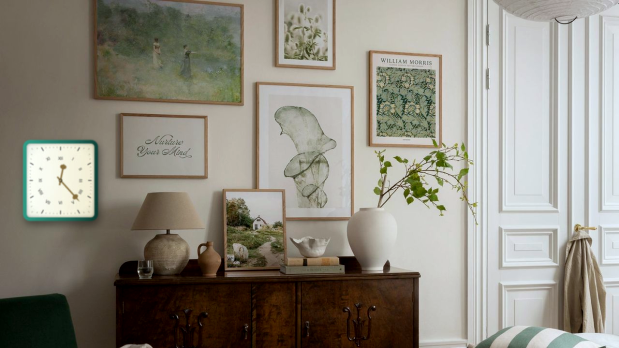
{"hour": 12, "minute": 23}
